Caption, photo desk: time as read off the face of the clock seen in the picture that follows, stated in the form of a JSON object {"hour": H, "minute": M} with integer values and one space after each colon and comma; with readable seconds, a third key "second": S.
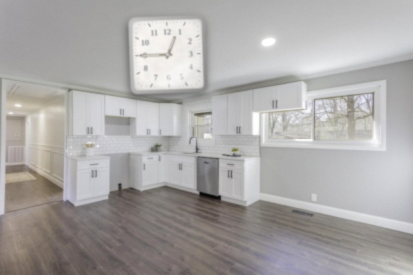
{"hour": 12, "minute": 45}
